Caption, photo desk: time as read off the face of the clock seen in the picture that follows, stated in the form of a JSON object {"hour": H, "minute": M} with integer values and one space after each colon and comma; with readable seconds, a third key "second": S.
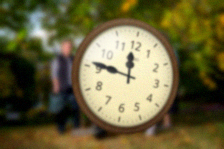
{"hour": 11, "minute": 46}
